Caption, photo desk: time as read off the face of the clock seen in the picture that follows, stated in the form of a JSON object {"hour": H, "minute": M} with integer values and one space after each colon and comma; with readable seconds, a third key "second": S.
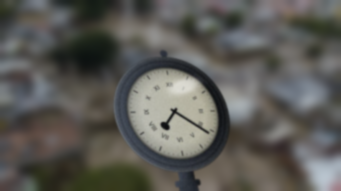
{"hour": 7, "minute": 21}
